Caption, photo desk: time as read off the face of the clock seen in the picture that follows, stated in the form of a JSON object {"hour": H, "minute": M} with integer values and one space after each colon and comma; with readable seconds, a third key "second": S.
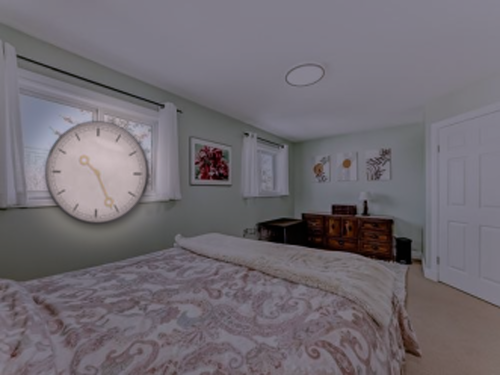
{"hour": 10, "minute": 26}
